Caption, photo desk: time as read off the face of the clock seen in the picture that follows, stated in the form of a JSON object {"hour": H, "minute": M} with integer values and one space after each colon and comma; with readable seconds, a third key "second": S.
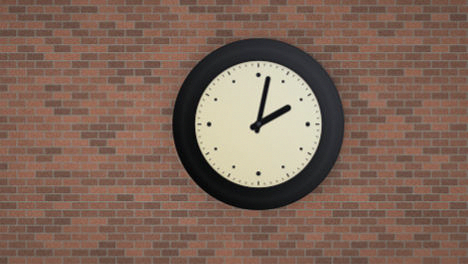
{"hour": 2, "minute": 2}
